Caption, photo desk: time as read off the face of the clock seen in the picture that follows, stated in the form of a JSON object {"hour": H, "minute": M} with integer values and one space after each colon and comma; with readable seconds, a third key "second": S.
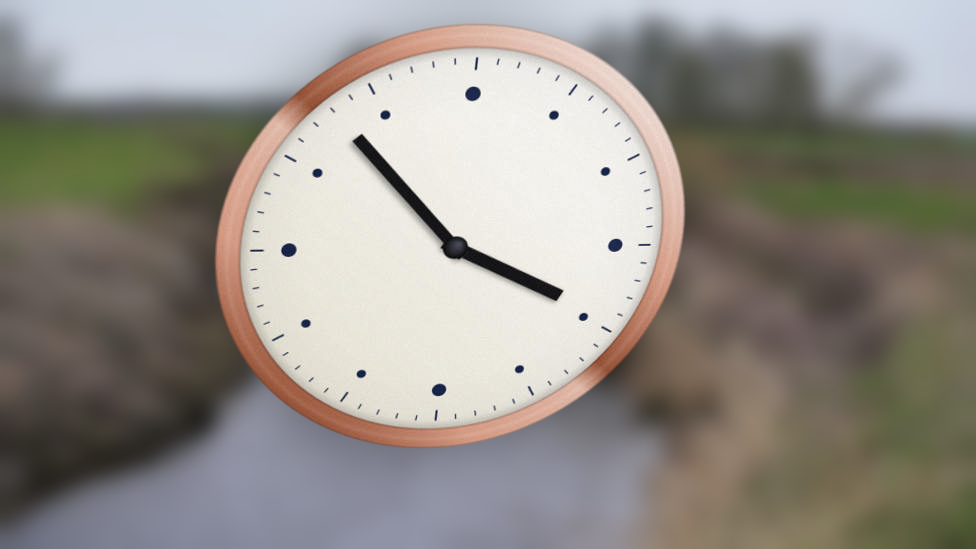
{"hour": 3, "minute": 53}
